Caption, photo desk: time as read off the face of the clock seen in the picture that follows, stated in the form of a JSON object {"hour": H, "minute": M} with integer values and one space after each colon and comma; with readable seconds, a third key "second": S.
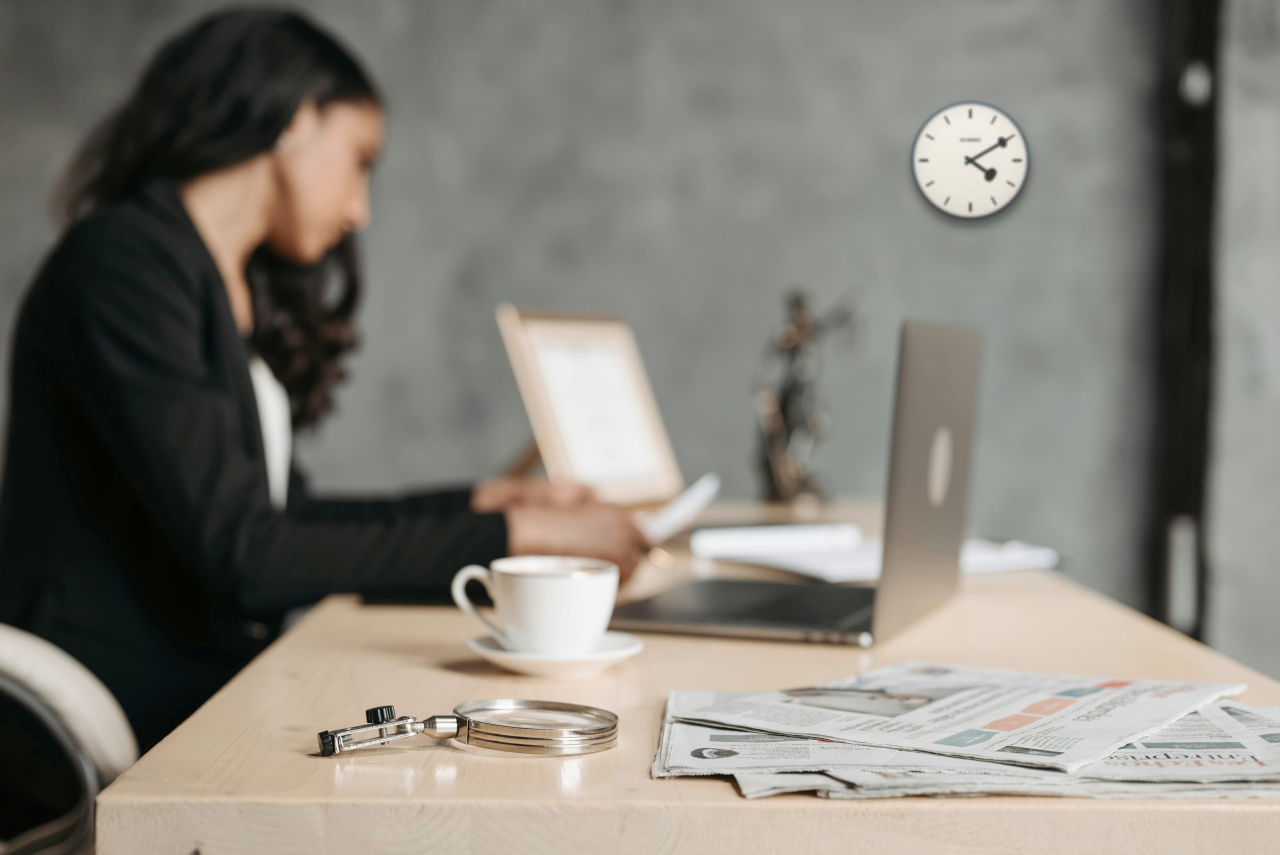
{"hour": 4, "minute": 10}
